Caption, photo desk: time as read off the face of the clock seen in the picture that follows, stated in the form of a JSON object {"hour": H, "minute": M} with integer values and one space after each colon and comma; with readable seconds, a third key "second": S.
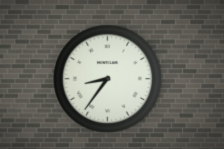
{"hour": 8, "minute": 36}
